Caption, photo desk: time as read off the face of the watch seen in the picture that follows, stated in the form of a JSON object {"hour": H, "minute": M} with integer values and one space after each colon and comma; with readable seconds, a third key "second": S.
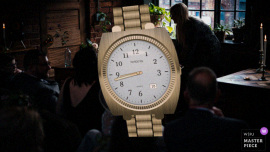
{"hour": 8, "minute": 43}
